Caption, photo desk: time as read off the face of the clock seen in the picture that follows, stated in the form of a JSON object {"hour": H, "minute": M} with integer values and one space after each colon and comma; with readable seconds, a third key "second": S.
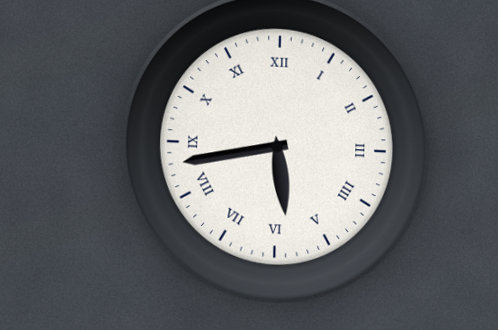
{"hour": 5, "minute": 43}
